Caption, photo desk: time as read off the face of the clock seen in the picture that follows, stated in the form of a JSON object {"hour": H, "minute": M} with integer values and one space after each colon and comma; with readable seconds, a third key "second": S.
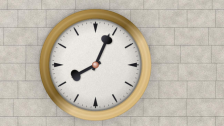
{"hour": 8, "minute": 4}
